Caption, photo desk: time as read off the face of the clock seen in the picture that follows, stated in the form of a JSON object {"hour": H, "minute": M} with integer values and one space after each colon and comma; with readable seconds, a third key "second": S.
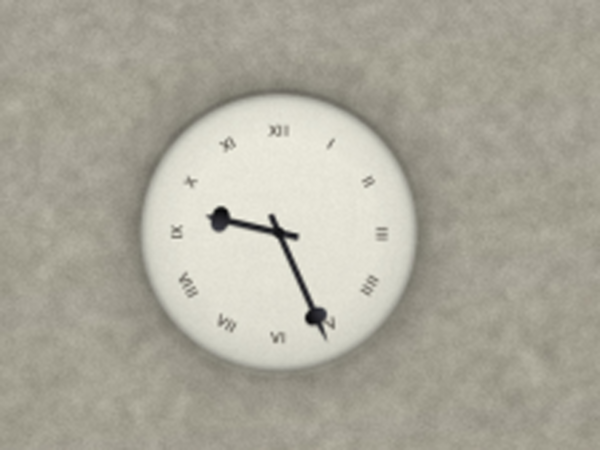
{"hour": 9, "minute": 26}
